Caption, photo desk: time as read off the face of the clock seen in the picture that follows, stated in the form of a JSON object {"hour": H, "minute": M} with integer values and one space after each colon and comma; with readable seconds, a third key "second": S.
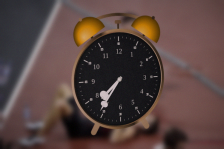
{"hour": 7, "minute": 36}
